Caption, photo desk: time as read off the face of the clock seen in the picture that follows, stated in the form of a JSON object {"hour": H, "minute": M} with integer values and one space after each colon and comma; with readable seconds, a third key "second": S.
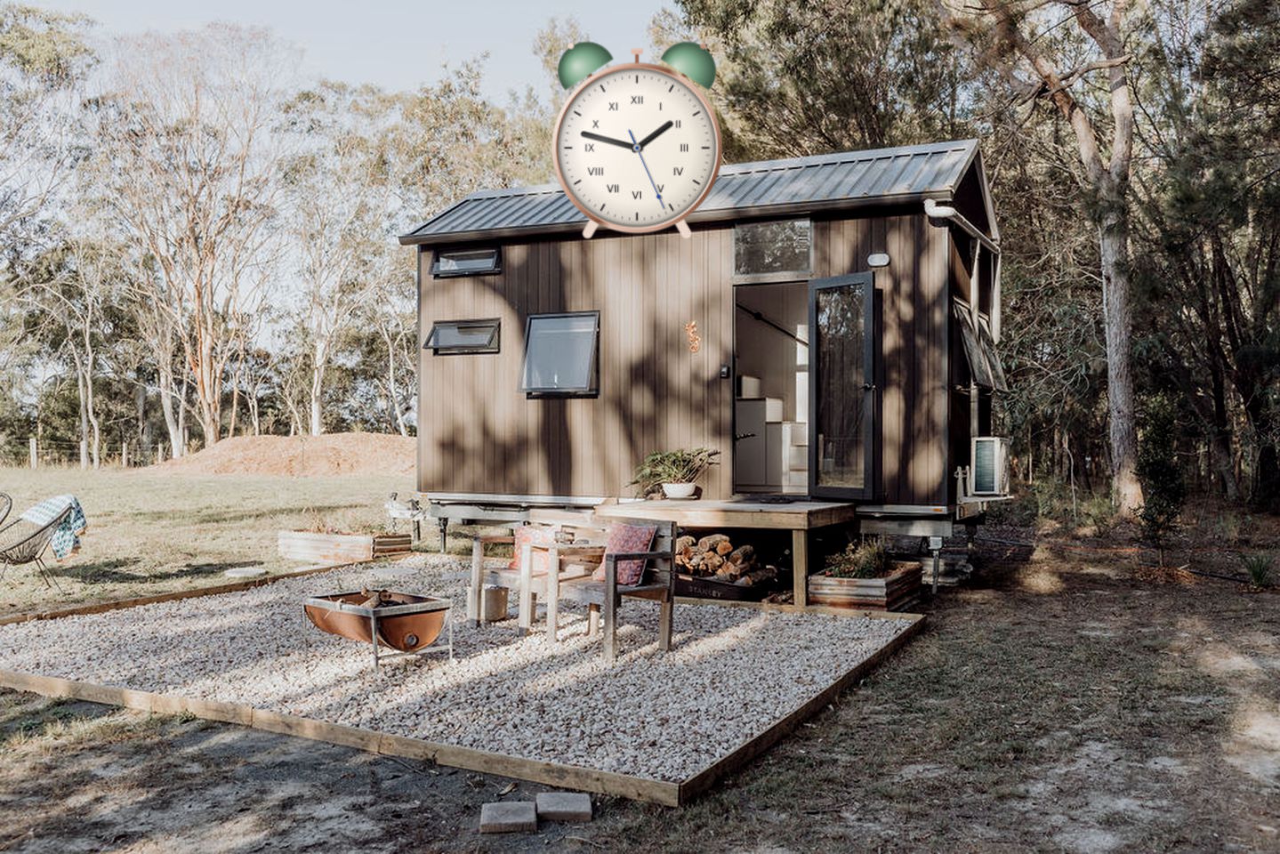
{"hour": 1, "minute": 47, "second": 26}
